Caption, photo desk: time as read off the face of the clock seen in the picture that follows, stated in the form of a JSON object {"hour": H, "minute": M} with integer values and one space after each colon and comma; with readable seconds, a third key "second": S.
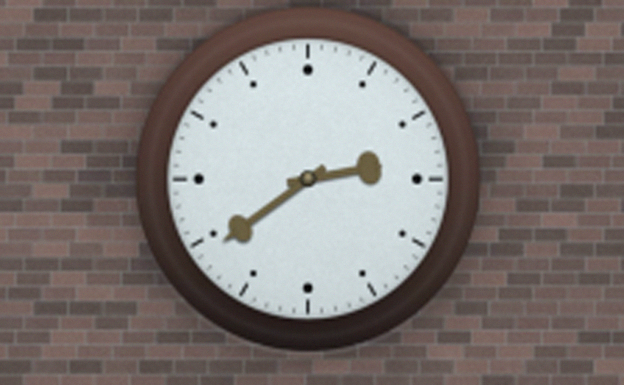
{"hour": 2, "minute": 39}
